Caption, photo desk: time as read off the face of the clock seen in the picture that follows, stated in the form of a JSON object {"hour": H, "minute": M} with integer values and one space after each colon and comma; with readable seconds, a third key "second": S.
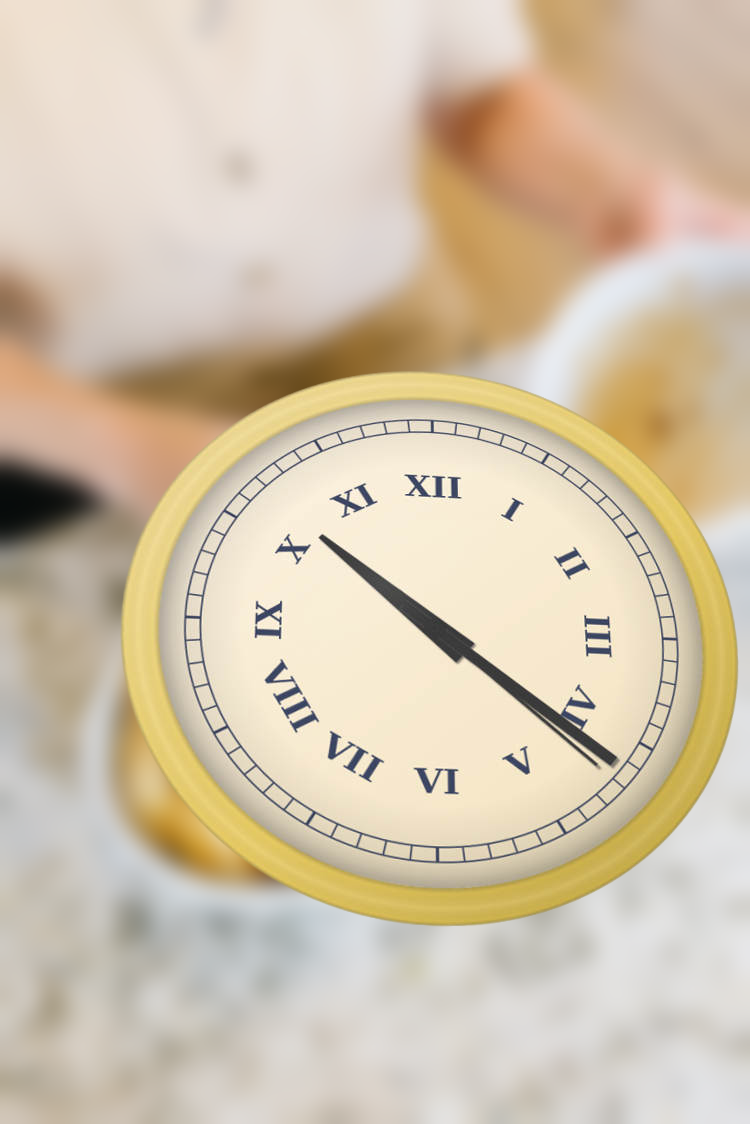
{"hour": 10, "minute": 21, "second": 22}
